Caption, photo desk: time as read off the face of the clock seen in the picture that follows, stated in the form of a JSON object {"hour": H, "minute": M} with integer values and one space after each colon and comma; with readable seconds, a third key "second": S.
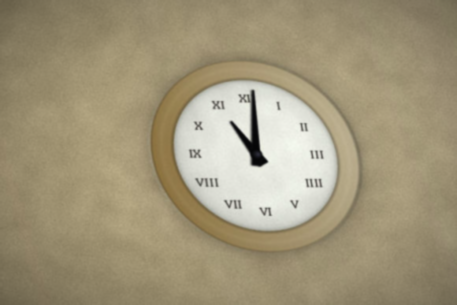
{"hour": 11, "minute": 1}
